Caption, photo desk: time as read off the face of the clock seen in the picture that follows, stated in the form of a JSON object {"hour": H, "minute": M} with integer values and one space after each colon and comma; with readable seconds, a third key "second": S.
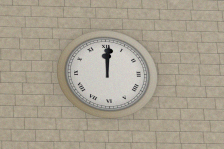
{"hour": 12, "minute": 1}
